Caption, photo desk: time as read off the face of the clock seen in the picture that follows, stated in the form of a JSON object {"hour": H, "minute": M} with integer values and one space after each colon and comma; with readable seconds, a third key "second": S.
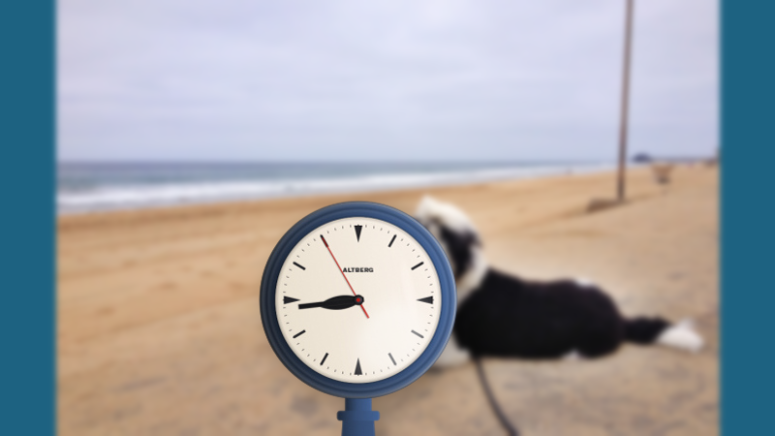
{"hour": 8, "minute": 43, "second": 55}
